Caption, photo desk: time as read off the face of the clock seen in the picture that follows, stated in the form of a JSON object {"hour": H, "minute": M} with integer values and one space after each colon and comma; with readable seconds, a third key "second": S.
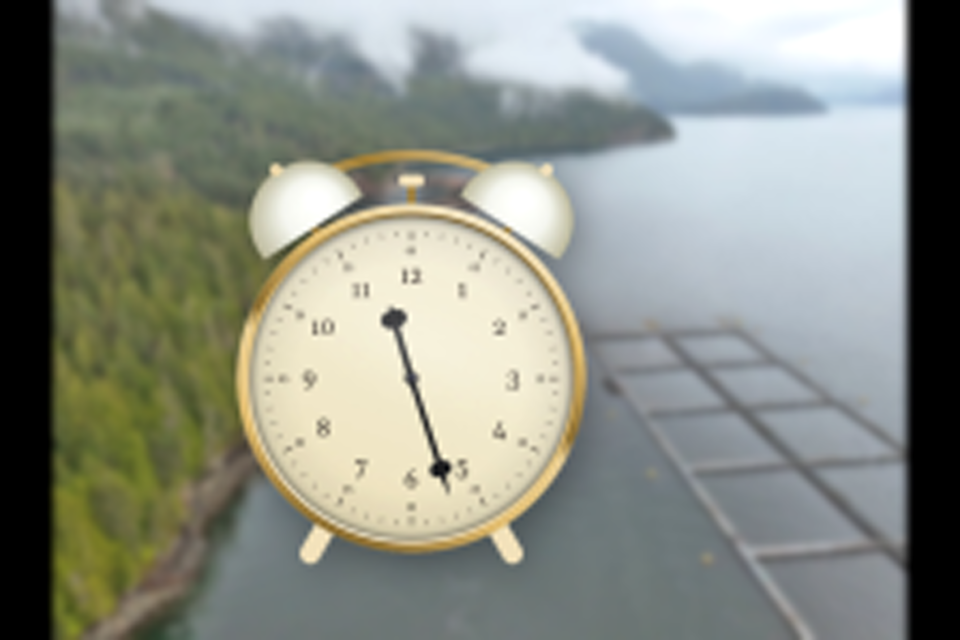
{"hour": 11, "minute": 27}
